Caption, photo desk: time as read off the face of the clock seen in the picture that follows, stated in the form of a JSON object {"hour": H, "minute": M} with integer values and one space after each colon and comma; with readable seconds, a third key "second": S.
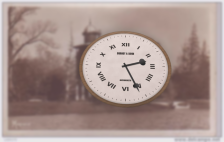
{"hour": 2, "minute": 26}
